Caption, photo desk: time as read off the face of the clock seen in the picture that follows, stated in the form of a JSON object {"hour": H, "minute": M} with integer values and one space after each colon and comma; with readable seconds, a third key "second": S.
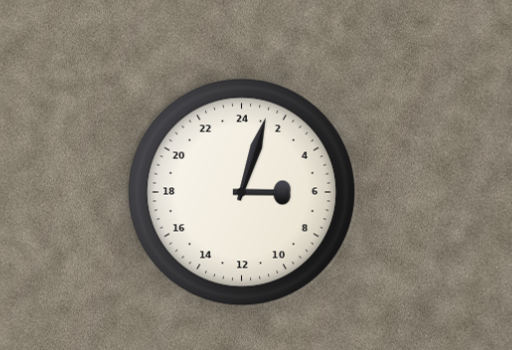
{"hour": 6, "minute": 3}
